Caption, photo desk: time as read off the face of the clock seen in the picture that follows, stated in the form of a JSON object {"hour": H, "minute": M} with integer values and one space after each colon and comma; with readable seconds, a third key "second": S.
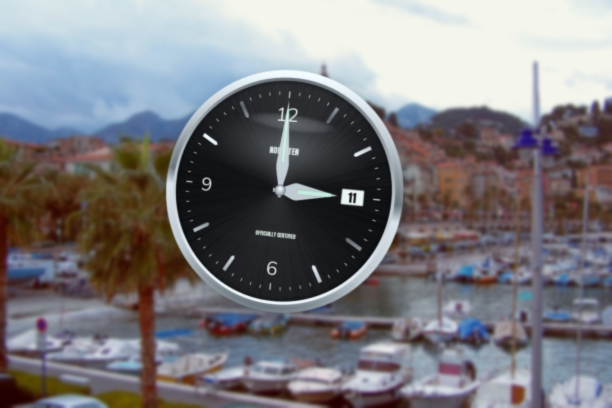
{"hour": 3, "minute": 0}
